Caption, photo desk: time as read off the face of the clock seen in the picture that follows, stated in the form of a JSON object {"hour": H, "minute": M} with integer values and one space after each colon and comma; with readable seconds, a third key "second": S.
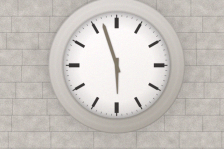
{"hour": 5, "minute": 57}
